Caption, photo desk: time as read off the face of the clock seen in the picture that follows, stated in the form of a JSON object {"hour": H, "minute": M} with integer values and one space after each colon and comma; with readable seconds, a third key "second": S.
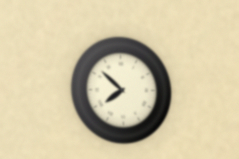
{"hour": 7, "minute": 52}
